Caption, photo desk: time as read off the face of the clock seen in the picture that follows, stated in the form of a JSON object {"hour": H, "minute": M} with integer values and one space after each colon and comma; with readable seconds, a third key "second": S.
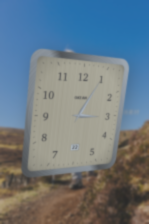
{"hour": 3, "minute": 5}
